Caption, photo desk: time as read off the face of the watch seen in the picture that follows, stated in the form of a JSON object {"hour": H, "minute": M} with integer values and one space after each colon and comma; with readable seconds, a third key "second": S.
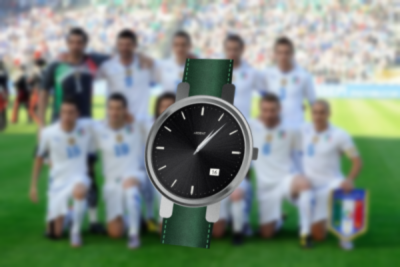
{"hour": 1, "minute": 7}
